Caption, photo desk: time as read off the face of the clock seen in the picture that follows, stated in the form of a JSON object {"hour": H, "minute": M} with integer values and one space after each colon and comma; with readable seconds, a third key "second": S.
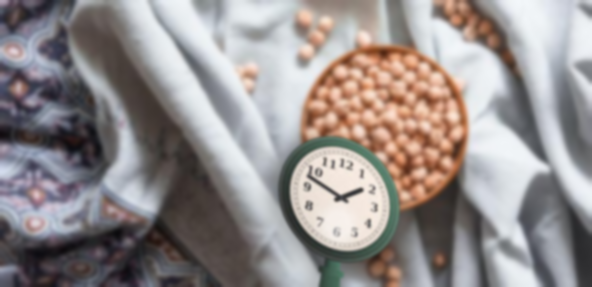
{"hour": 1, "minute": 48}
